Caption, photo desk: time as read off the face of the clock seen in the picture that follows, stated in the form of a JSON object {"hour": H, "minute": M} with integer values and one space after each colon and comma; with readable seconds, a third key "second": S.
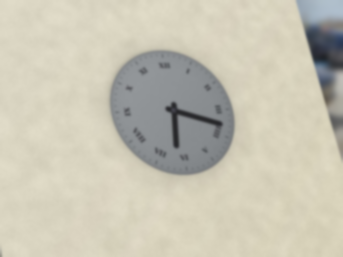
{"hour": 6, "minute": 18}
